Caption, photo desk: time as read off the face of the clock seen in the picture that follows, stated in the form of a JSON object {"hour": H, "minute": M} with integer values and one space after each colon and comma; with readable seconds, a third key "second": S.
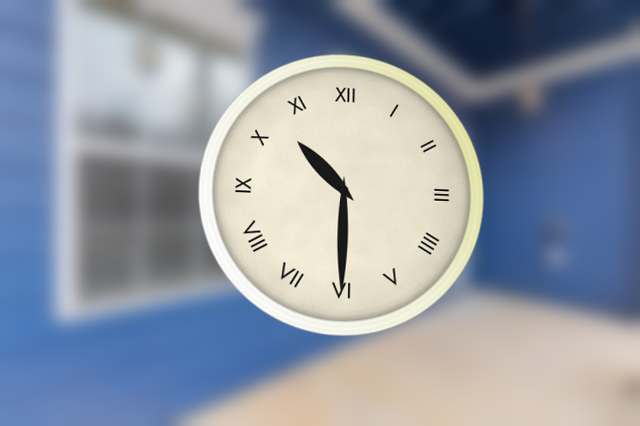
{"hour": 10, "minute": 30}
